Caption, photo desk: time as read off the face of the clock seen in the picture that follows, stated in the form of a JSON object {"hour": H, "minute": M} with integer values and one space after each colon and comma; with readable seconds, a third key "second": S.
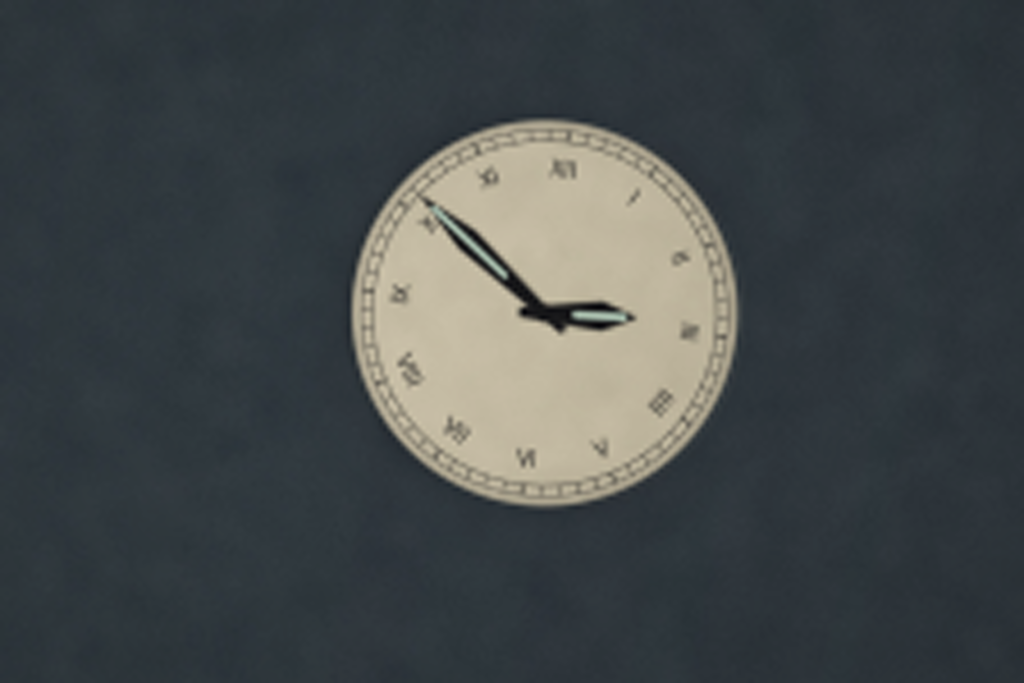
{"hour": 2, "minute": 51}
